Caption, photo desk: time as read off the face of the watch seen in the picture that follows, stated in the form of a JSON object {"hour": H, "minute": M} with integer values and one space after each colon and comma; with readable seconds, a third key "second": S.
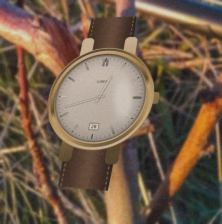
{"hour": 12, "minute": 42}
